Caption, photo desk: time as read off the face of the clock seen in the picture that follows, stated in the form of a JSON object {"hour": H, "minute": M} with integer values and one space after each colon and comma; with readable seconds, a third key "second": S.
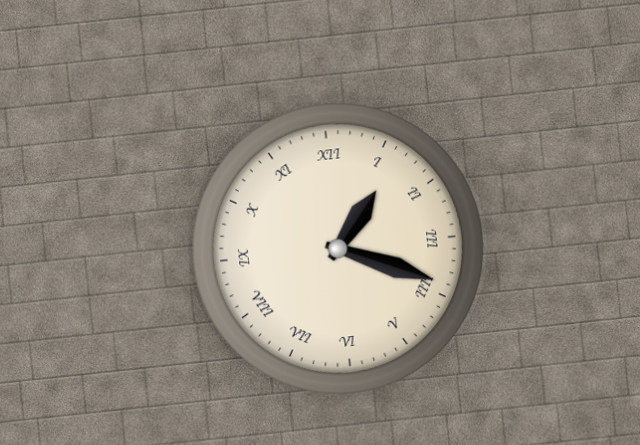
{"hour": 1, "minute": 19}
